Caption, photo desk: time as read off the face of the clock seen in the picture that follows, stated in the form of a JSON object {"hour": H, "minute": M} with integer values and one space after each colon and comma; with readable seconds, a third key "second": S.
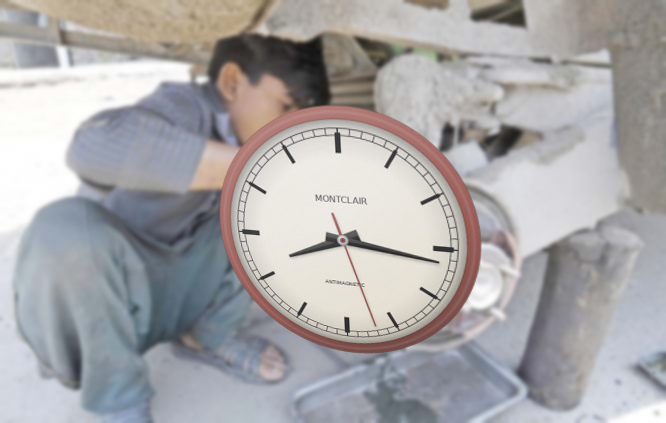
{"hour": 8, "minute": 16, "second": 27}
